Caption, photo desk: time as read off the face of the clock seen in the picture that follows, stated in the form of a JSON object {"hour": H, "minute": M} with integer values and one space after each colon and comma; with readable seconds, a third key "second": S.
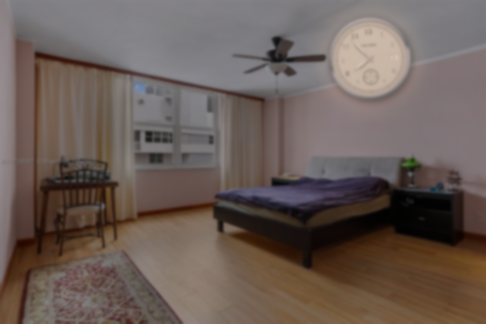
{"hour": 7, "minute": 53}
